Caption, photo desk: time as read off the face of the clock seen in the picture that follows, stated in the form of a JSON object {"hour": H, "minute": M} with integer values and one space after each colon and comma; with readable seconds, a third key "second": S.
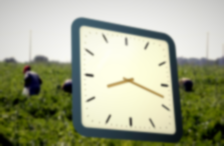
{"hour": 8, "minute": 18}
